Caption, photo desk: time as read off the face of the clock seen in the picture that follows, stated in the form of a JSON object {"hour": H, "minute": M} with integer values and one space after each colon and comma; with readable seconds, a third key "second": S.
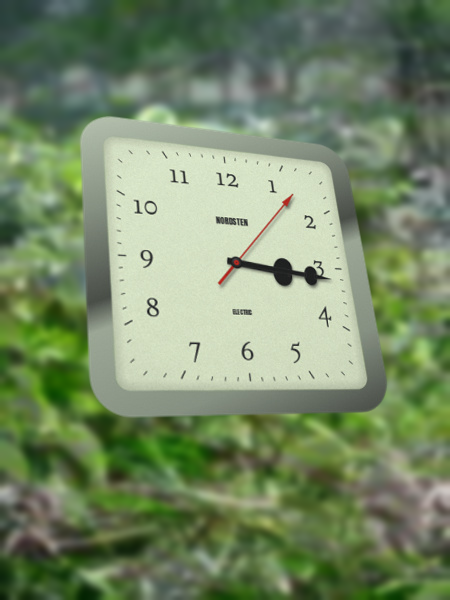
{"hour": 3, "minute": 16, "second": 7}
